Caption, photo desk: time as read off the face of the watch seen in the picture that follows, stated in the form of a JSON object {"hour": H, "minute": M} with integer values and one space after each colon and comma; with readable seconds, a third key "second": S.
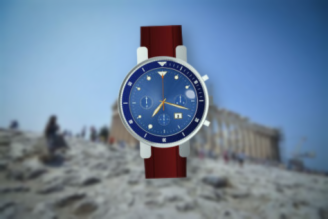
{"hour": 7, "minute": 18}
